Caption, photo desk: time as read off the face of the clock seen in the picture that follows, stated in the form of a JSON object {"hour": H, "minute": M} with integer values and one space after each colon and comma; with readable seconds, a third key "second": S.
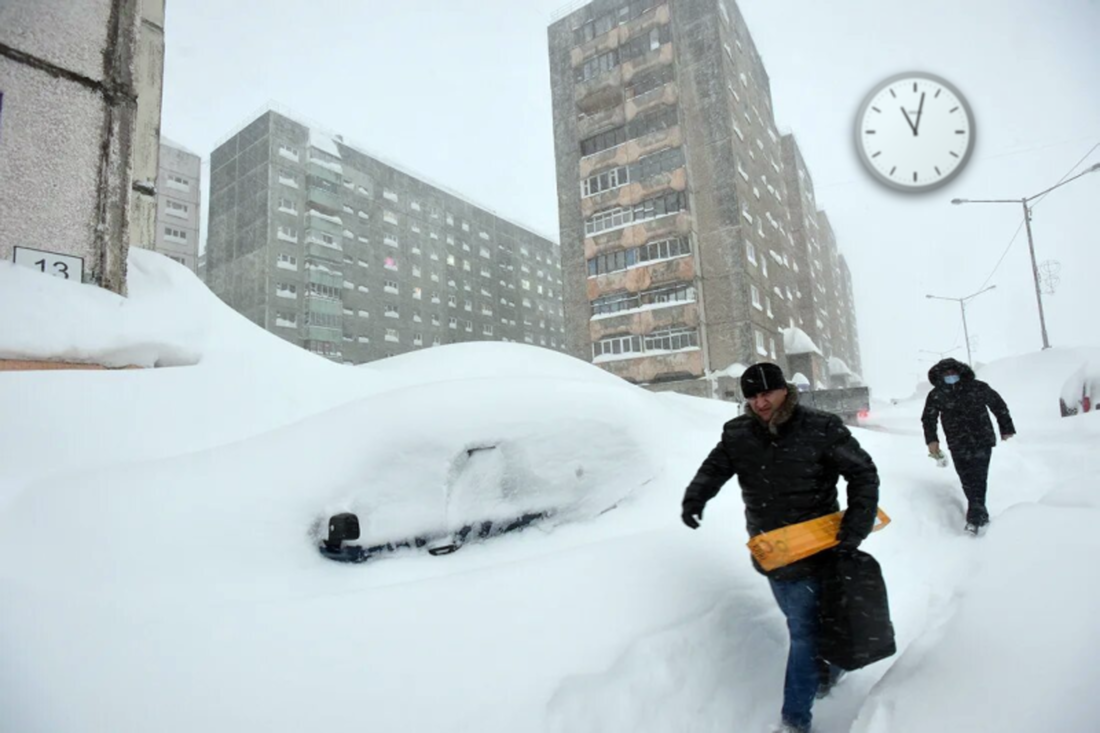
{"hour": 11, "minute": 2}
